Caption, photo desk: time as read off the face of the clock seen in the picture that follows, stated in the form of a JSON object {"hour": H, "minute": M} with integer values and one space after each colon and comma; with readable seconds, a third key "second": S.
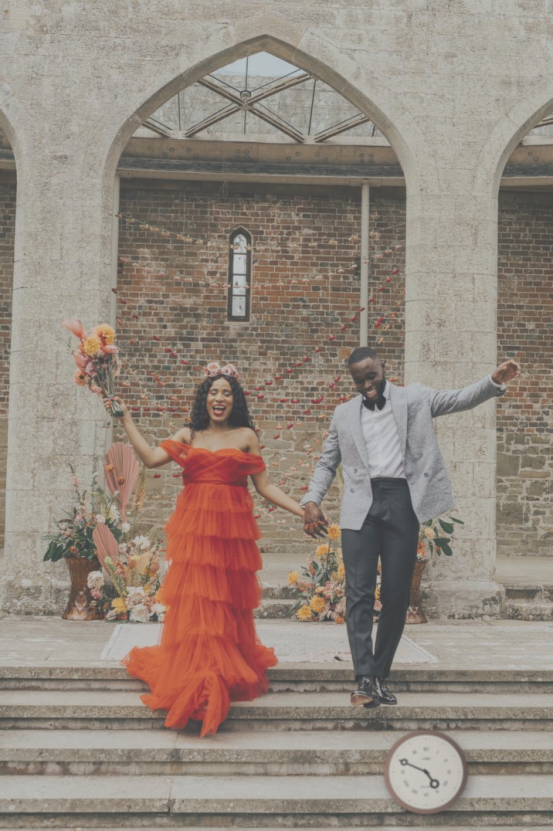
{"hour": 4, "minute": 49}
